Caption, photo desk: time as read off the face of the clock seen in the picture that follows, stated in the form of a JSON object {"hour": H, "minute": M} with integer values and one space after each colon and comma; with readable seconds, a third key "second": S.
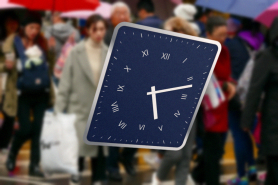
{"hour": 5, "minute": 12}
